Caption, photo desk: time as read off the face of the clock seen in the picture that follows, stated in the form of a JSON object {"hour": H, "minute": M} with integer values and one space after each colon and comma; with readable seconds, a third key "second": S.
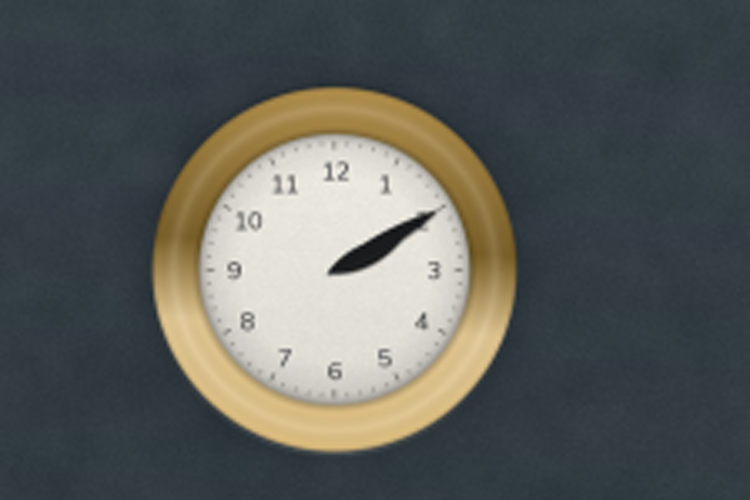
{"hour": 2, "minute": 10}
